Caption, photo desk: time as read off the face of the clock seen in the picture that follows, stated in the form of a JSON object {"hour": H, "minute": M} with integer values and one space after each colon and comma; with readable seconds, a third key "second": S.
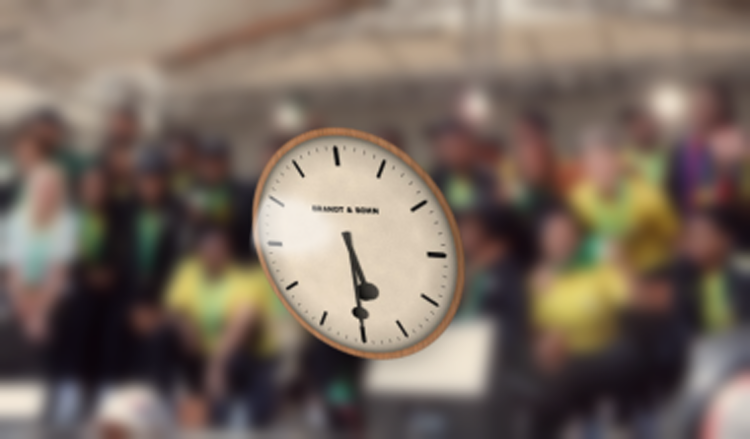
{"hour": 5, "minute": 30}
